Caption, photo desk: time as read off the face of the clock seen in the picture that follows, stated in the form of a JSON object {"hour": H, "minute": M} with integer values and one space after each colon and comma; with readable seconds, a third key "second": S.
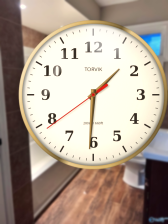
{"hour": 1, "minute": 30, "second": 39}
